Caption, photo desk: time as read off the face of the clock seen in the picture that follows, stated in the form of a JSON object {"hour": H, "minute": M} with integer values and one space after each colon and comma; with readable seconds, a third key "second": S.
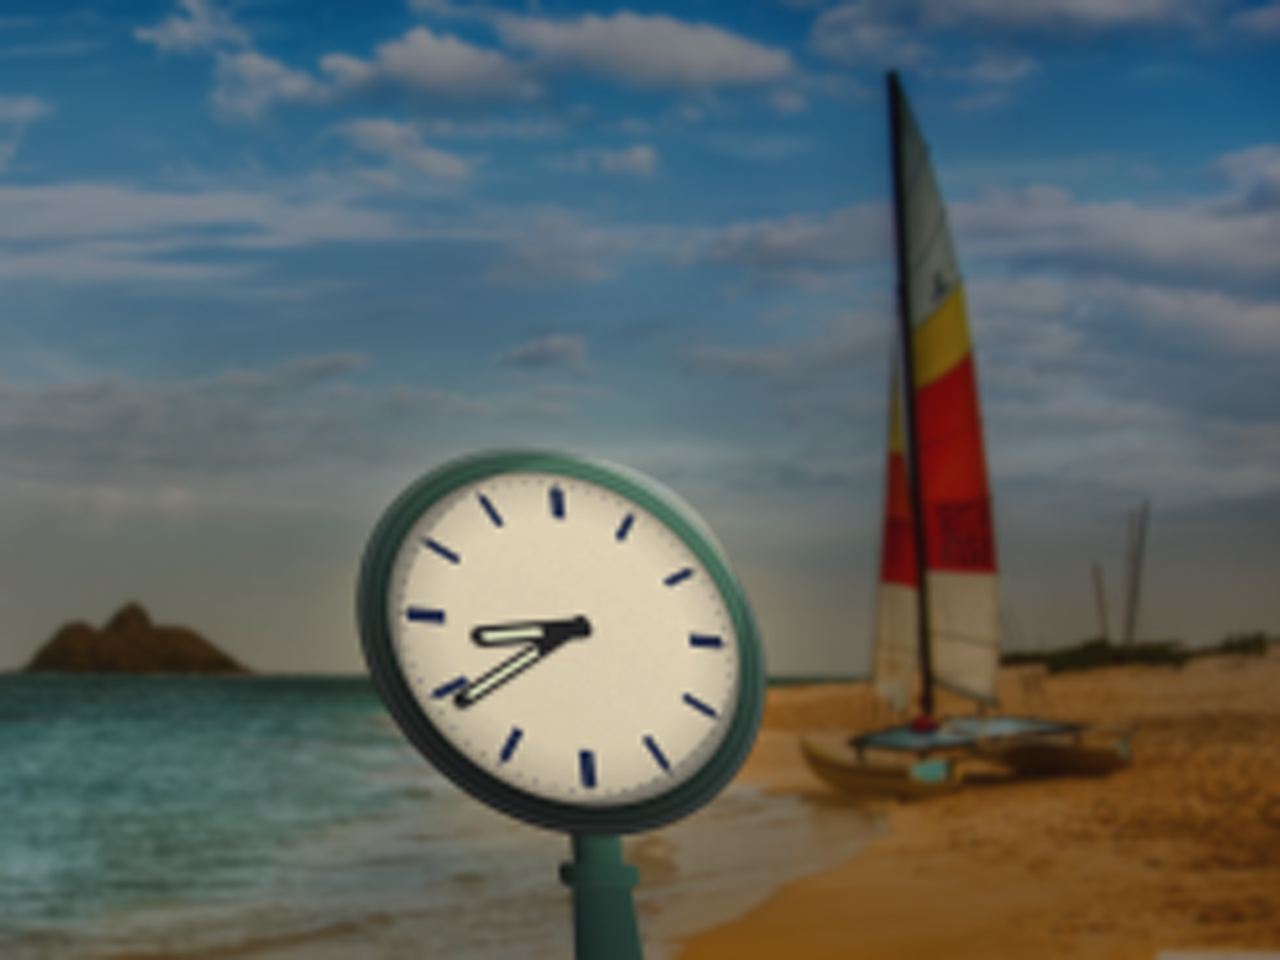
{"hour": 8, "minute": 39}
